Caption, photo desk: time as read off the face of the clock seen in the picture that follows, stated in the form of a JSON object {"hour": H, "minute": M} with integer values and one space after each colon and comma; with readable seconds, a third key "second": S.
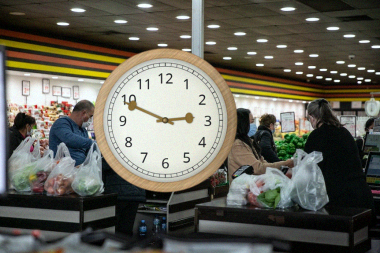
{"hour": 2, "minute": 49}
